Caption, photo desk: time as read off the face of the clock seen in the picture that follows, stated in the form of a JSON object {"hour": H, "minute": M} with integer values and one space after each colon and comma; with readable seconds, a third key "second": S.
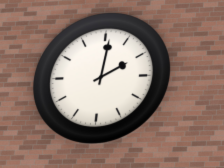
{"hour": 2, "minute": 1}
